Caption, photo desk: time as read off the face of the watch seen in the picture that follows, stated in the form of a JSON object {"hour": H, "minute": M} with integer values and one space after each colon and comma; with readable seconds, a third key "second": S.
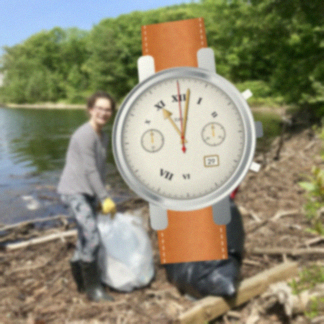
{"hour": 11, "minute": 2}
